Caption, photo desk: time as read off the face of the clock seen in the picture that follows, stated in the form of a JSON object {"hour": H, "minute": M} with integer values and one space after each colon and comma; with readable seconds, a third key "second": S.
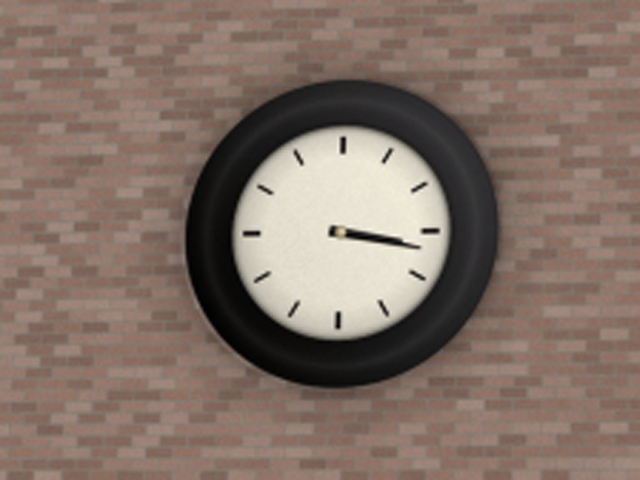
{"hour": 3, "minute": 17}
